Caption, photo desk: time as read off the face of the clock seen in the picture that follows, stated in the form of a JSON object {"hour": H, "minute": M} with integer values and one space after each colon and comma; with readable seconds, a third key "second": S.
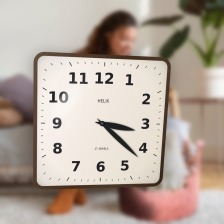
{"hour": 3, "minute": 22}
